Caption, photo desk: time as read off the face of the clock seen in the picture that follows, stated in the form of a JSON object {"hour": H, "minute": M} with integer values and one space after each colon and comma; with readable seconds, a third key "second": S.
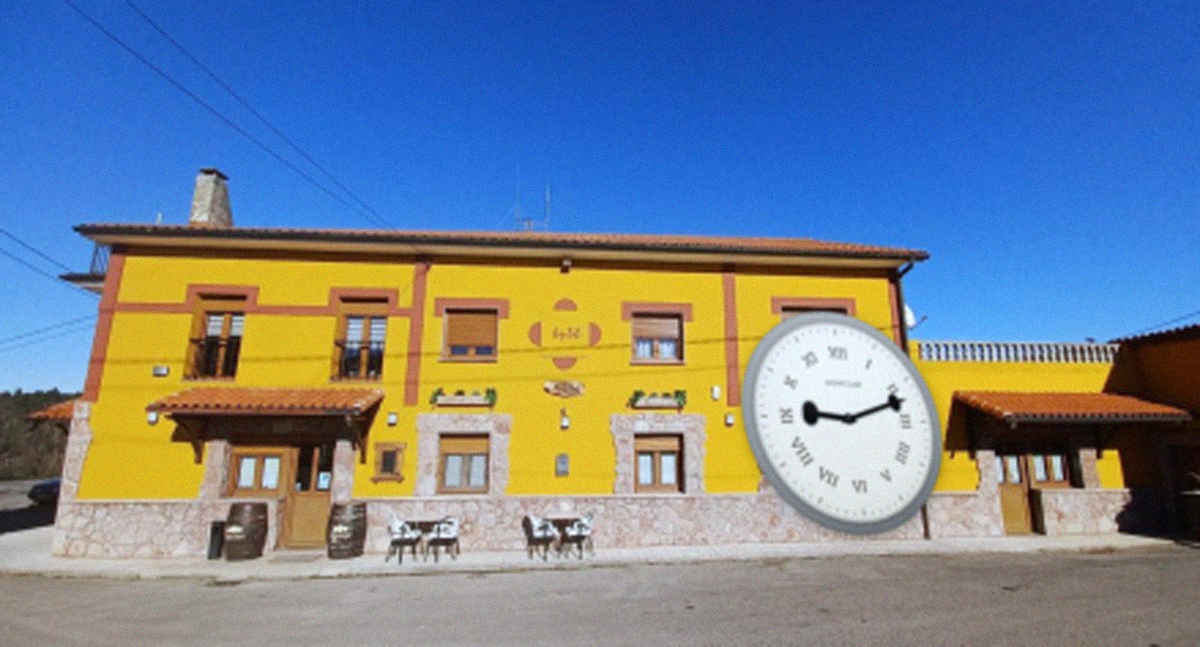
{"hour": 9, "minute": 12}
